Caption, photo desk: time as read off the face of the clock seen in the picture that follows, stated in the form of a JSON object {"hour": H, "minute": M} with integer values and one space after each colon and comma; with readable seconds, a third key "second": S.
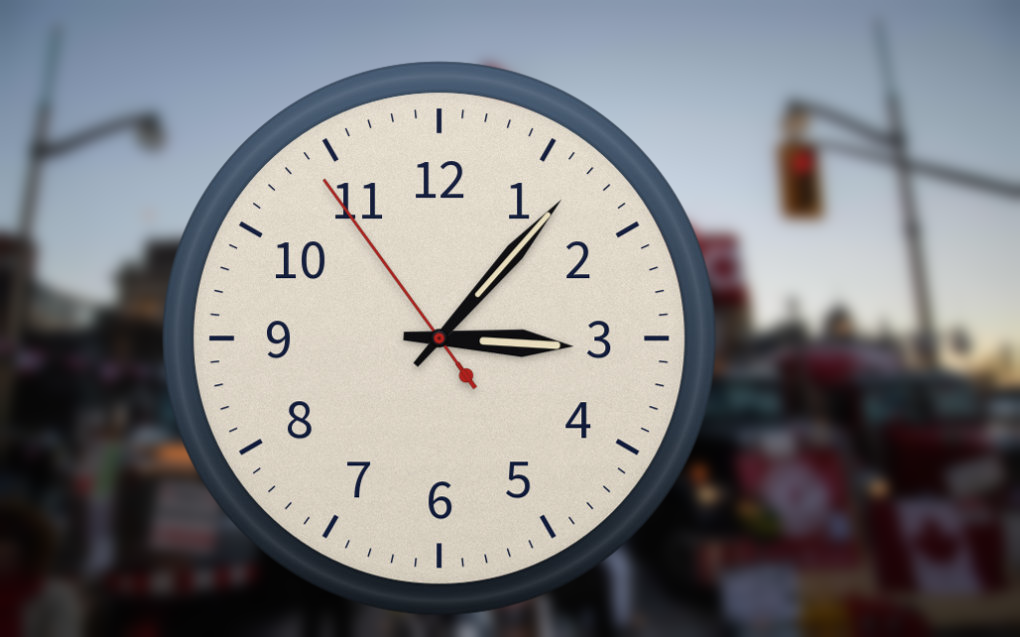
{"hour": 3, "minute": 6, "second": 54}
